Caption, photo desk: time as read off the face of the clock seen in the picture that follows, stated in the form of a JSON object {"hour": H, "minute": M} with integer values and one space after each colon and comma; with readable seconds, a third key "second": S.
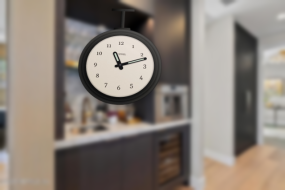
{"hour": 11, "minute": 12}
